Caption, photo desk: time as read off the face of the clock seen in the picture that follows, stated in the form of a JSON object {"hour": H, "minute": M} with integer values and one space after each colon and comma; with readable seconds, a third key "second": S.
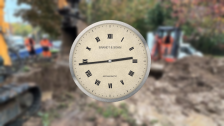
{"hour": 2, "minute": 44}
